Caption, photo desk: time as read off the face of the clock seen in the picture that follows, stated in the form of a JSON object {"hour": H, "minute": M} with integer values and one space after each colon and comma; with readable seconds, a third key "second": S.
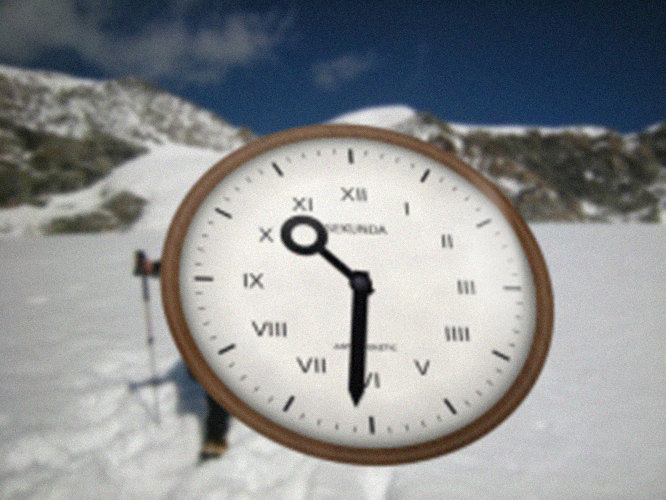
{"hour": 10, "minute": 31}
